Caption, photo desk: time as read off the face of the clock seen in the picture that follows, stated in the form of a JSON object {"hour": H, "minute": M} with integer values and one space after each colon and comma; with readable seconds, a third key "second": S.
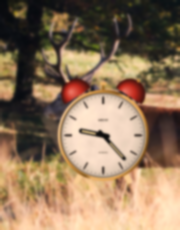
{"hour": 9, "minute": 23}
